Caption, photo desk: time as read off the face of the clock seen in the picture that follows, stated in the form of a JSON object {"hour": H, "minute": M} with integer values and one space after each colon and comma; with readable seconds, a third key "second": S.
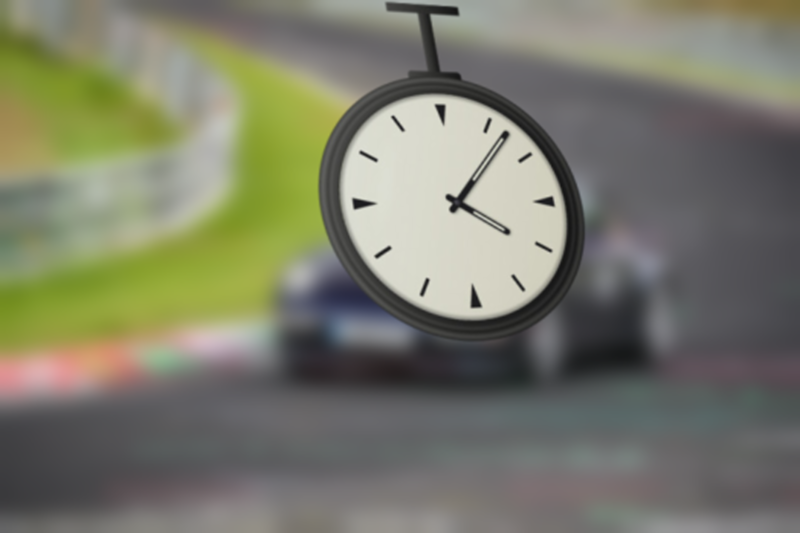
{"hour": 4, "minute": 7}
